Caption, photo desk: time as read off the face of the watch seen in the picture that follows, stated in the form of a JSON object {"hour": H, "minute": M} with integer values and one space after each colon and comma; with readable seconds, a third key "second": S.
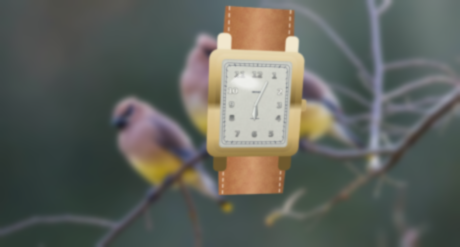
{"hour": 6, "minute": 4}
